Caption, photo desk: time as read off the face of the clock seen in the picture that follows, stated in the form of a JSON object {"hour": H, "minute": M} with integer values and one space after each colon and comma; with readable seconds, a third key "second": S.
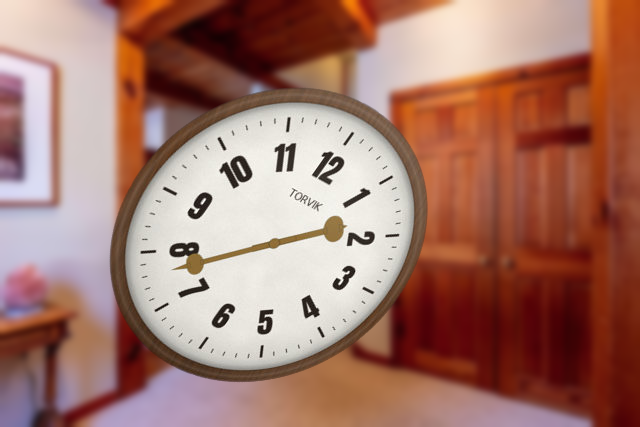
{"hour": 1, "minute": 38}
